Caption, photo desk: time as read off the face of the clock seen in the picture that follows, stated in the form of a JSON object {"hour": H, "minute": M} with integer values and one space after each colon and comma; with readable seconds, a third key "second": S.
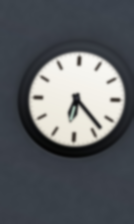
{"hour": 6, "minute": 23}
